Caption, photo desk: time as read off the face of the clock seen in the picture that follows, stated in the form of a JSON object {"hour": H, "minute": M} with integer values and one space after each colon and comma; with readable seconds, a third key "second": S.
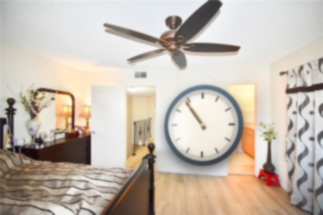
{"hour": 10, "minute": 54}
